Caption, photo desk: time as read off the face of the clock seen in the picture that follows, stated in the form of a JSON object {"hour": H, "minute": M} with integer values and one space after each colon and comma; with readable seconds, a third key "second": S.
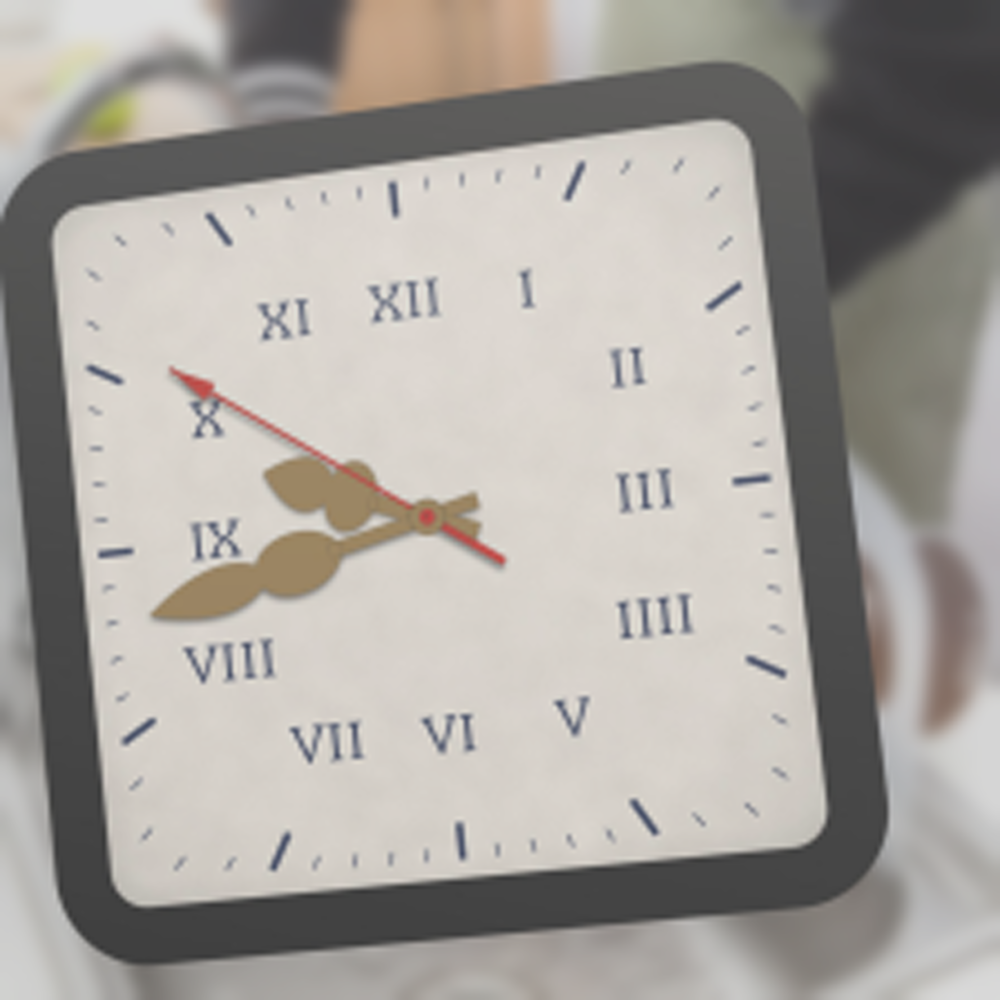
{"hour": 9, "minute": 42, "second": 51}
